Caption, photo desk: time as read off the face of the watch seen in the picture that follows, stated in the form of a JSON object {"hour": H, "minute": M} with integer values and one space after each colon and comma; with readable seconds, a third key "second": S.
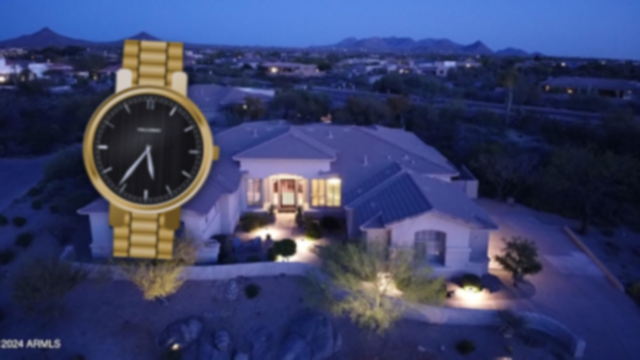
{"hour": 5, "minute": 36}
